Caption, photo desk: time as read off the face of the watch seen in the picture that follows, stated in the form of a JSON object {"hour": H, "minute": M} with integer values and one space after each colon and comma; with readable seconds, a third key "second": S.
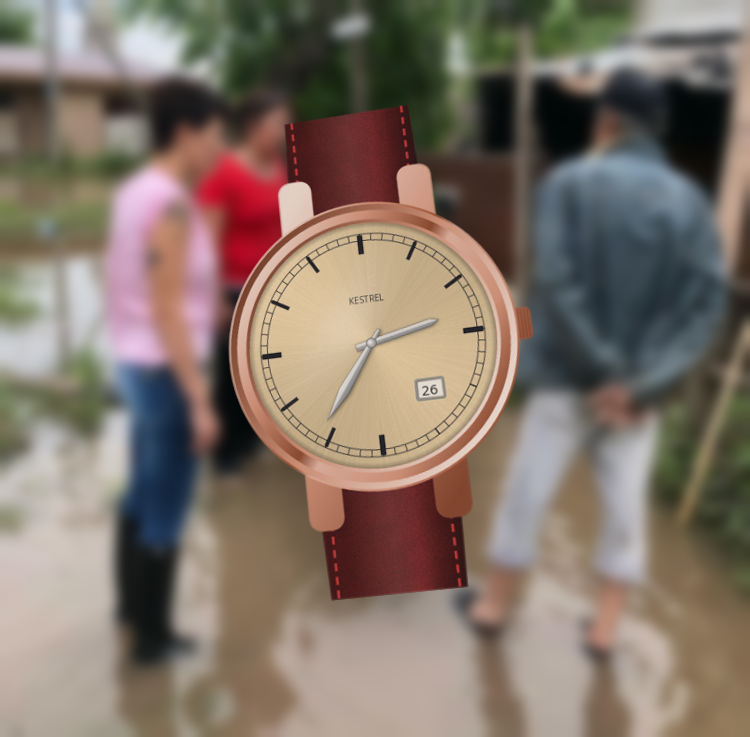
{"hour": 2, "minute": 36}
